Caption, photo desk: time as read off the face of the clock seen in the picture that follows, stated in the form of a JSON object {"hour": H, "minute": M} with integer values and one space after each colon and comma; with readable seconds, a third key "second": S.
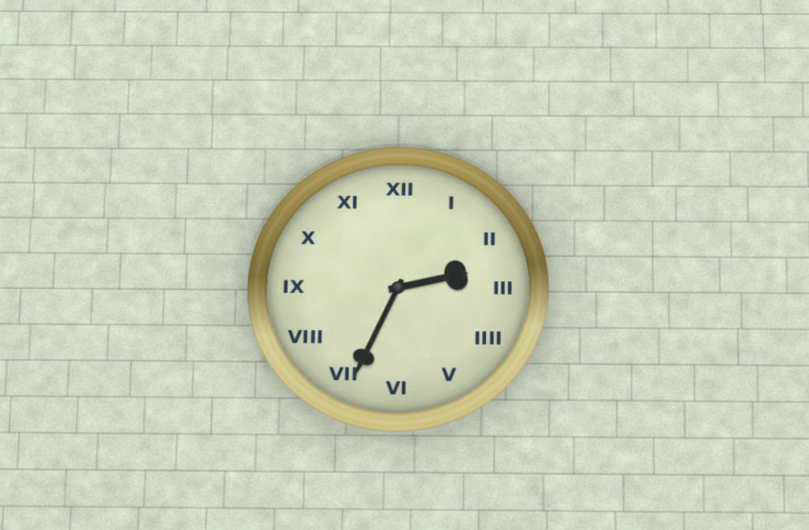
{"hour": 2, "minute": 34}
